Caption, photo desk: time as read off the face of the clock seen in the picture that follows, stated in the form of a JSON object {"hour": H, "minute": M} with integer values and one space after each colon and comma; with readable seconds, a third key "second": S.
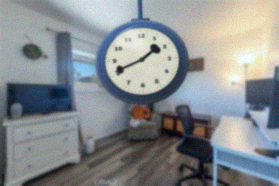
{"hour": 1, "minute": 41}
